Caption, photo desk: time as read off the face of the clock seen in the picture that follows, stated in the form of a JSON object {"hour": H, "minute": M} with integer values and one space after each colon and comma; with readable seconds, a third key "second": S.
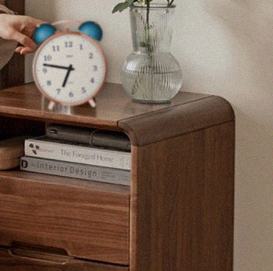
{"hour": 6, "minute": 47}
